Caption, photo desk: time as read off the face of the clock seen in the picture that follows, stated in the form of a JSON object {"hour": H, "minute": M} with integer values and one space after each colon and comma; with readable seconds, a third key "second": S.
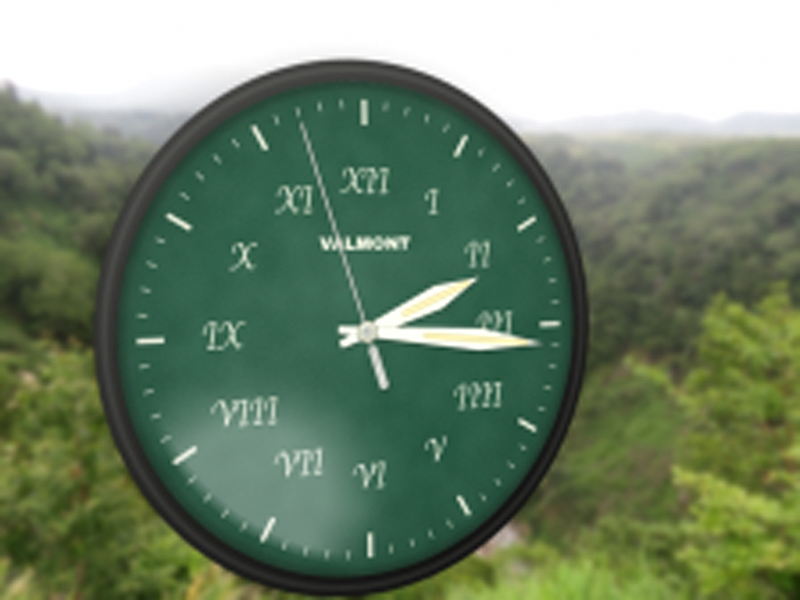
{"hour": 2, "minute": 15, "second": 57}
